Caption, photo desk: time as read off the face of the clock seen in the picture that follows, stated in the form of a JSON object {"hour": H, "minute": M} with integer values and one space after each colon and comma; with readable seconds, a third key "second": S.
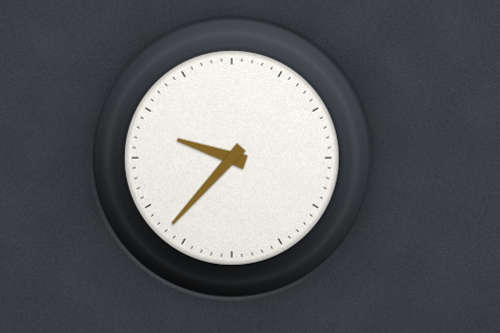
{"hour": 9, "minute": 37}
